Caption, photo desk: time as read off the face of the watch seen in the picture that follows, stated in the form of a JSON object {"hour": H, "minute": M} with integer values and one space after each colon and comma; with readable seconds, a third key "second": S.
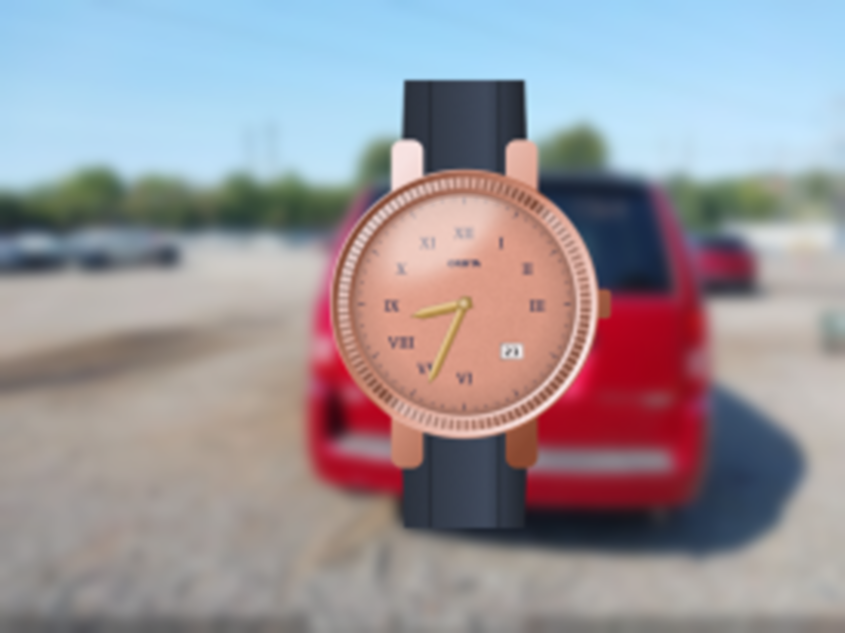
{"hour": 8, "minute": 34}
